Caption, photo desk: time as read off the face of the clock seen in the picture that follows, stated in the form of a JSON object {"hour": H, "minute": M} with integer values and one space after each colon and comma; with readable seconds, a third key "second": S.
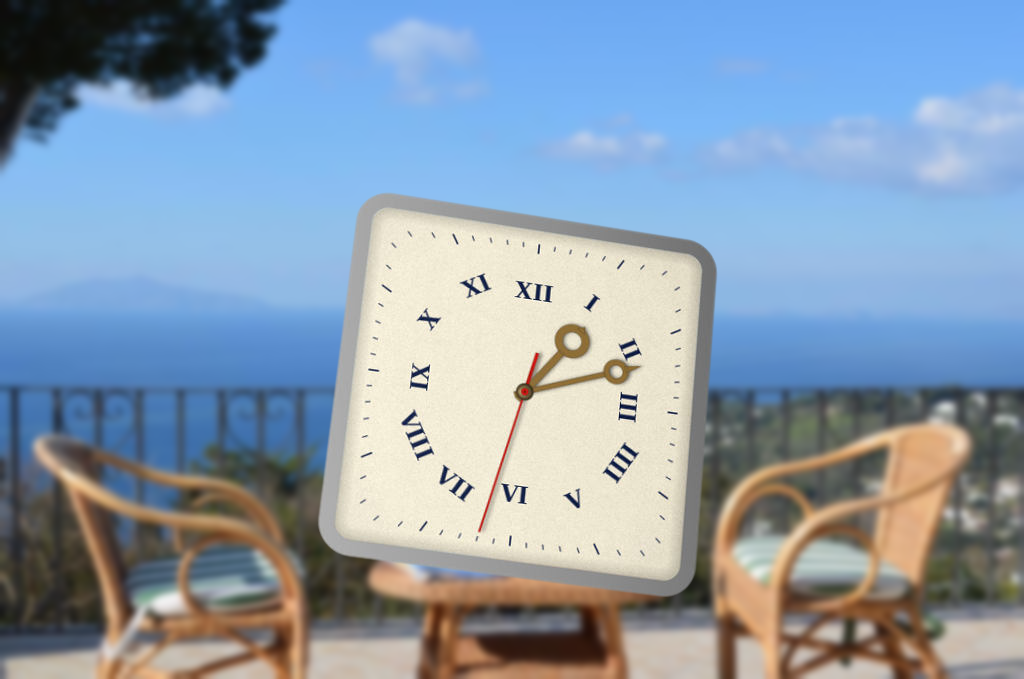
{"hour": 1, "minute": 11, "second": 32}
